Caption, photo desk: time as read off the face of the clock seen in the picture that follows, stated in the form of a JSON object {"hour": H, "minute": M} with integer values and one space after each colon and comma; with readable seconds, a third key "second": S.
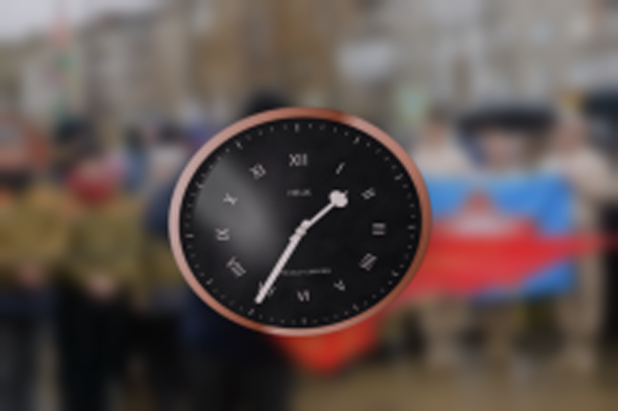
{"hour": 1, "minute": 35}
